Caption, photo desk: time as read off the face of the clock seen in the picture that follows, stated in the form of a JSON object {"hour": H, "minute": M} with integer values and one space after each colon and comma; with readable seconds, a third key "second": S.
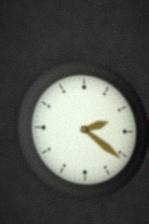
{"hour": 2, "minute": 21}
